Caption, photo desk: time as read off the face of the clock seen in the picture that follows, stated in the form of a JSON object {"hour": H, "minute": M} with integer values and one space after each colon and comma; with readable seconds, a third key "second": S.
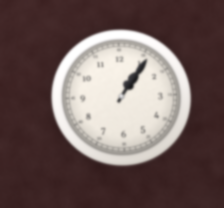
{"hour": 1, "minute": 6}
